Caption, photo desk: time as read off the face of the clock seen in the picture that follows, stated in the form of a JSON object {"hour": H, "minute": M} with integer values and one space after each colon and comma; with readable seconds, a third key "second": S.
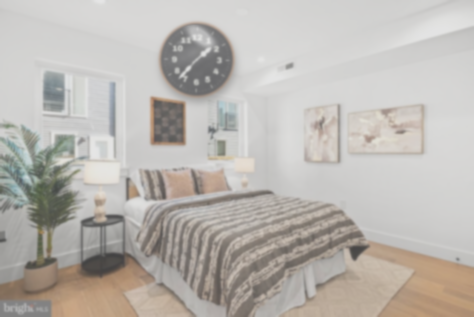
{"hour": 1, "minute": 37}
